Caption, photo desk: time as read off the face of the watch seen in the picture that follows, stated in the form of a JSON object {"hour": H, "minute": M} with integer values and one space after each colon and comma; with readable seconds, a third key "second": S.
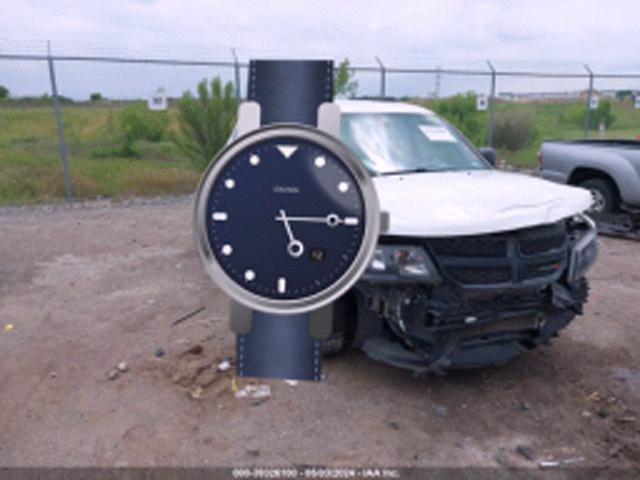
{"hour": 5, "minute": 15}
